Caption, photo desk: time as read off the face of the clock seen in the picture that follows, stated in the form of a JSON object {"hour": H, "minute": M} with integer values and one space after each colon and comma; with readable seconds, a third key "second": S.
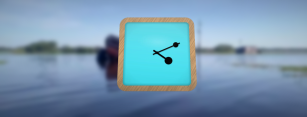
{"hour": 4, "minute": 11}
